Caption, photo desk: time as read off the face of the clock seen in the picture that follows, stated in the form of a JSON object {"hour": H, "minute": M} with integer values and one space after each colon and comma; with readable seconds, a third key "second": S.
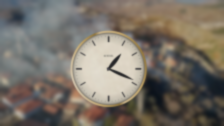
{"hour": 1, "minute": 19}
